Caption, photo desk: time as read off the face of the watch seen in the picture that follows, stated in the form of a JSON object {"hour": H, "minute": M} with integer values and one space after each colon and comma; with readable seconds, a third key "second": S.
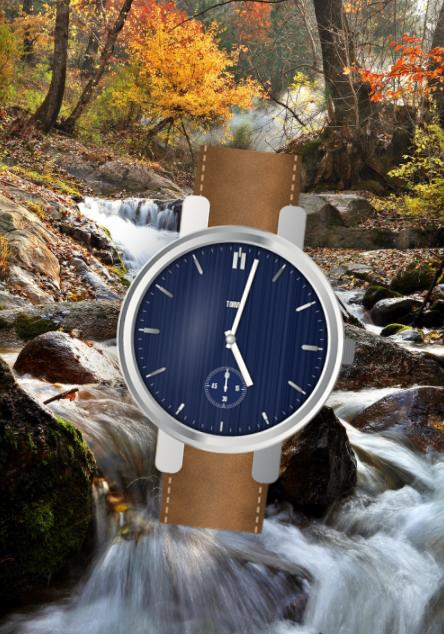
{"hour": 5, "minute": 2}
